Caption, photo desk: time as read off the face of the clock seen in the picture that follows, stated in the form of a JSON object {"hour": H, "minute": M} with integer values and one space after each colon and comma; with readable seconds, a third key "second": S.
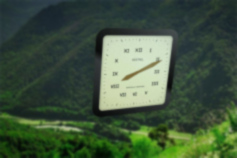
{"hour": 8, "minute": 11}
